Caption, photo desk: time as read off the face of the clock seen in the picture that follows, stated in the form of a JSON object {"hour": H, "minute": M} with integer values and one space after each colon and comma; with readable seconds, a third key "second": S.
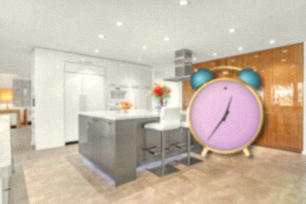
{"hour": 12, "minute": 36}
